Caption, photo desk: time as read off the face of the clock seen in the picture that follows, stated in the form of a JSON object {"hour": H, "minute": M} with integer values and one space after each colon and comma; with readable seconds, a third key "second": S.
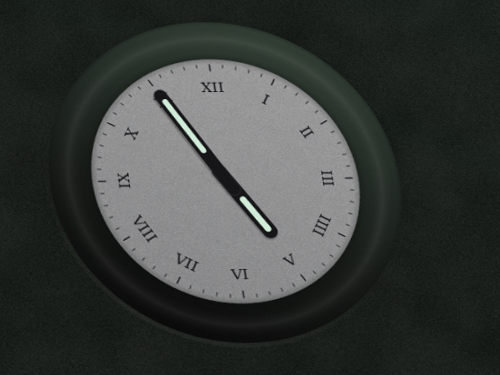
{"hour": 4, "minute": 55}
